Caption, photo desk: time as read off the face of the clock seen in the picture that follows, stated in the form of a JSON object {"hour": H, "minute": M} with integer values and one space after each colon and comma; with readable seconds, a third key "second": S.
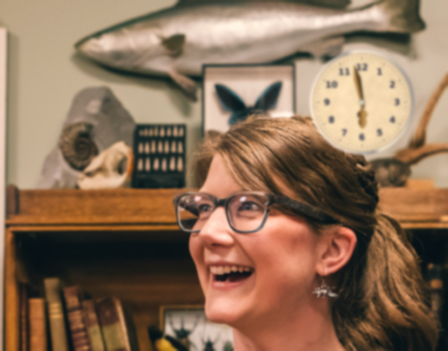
{"hour": 5, "minute": 58}
